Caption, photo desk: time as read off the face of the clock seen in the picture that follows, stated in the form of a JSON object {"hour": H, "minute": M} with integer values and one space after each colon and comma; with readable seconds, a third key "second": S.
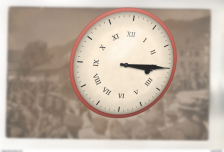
{"hour": 3, "minute": 15}
